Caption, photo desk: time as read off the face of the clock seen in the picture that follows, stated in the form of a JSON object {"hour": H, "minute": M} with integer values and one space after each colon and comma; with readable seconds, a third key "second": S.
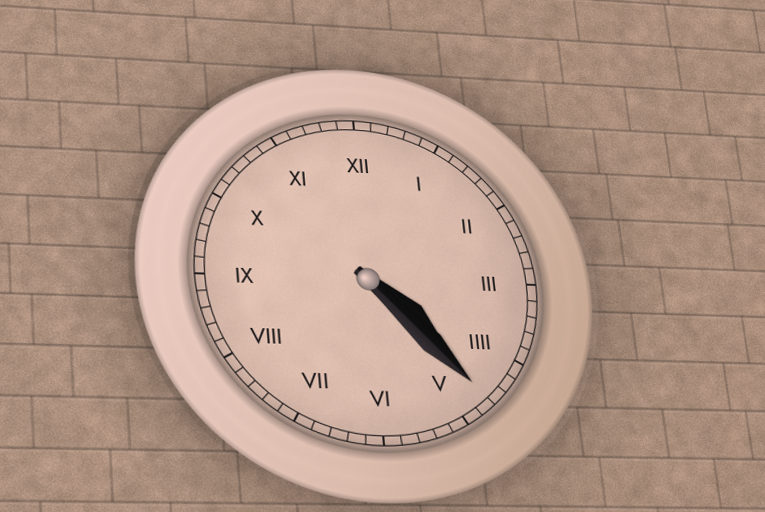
{"hour": 4, "minute": 23}
